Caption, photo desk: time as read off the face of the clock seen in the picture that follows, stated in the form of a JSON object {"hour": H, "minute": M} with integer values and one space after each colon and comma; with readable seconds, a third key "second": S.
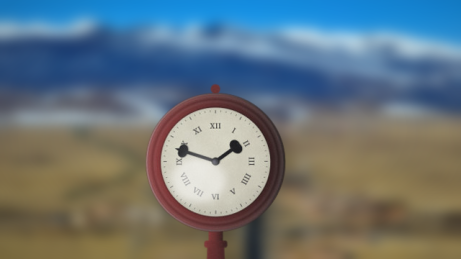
{"hour": 1, "minute": 48}
